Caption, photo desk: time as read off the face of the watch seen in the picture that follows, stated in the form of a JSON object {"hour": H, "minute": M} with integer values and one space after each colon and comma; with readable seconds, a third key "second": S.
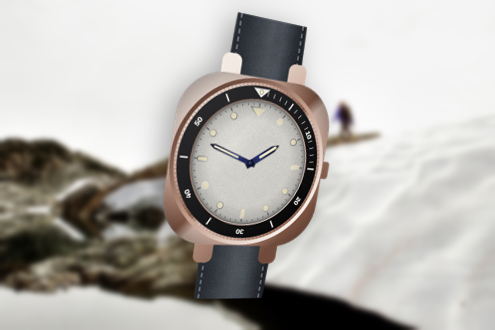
{"hour": 1, "minute": 48}
